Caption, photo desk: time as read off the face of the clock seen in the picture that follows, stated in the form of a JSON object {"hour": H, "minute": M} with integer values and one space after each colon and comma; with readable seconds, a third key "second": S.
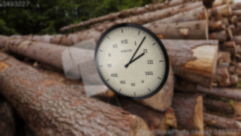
{"hour": 2, "minute": 7}
